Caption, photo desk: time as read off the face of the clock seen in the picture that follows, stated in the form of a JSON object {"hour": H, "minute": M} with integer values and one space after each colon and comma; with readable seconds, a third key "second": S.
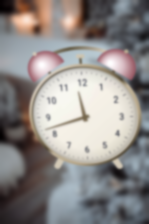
{"hour": 11, "minute": 42}
